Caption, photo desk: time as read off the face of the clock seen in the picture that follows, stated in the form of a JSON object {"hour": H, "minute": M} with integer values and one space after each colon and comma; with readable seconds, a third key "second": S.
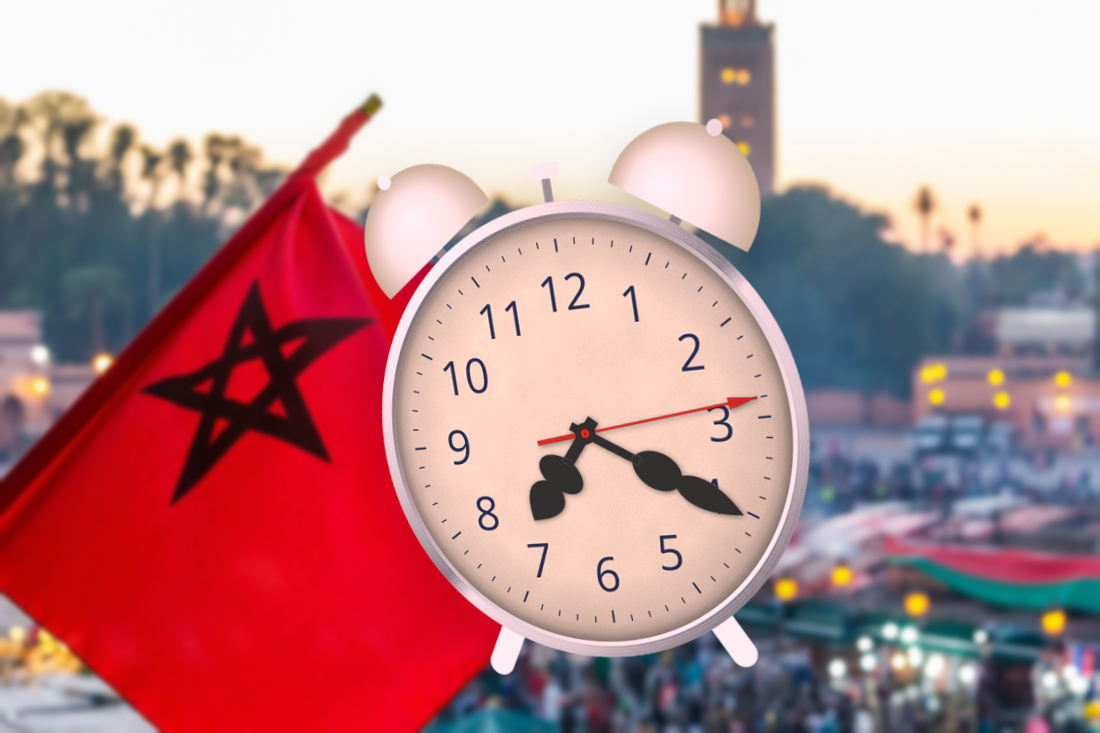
{"hour": 7, "minute": 20, "second": 14}
